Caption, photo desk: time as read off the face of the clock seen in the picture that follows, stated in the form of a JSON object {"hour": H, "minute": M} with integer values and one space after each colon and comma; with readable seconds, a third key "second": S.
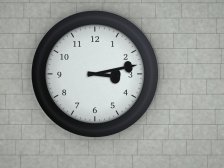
{"hour": 3, "minute": 13}
